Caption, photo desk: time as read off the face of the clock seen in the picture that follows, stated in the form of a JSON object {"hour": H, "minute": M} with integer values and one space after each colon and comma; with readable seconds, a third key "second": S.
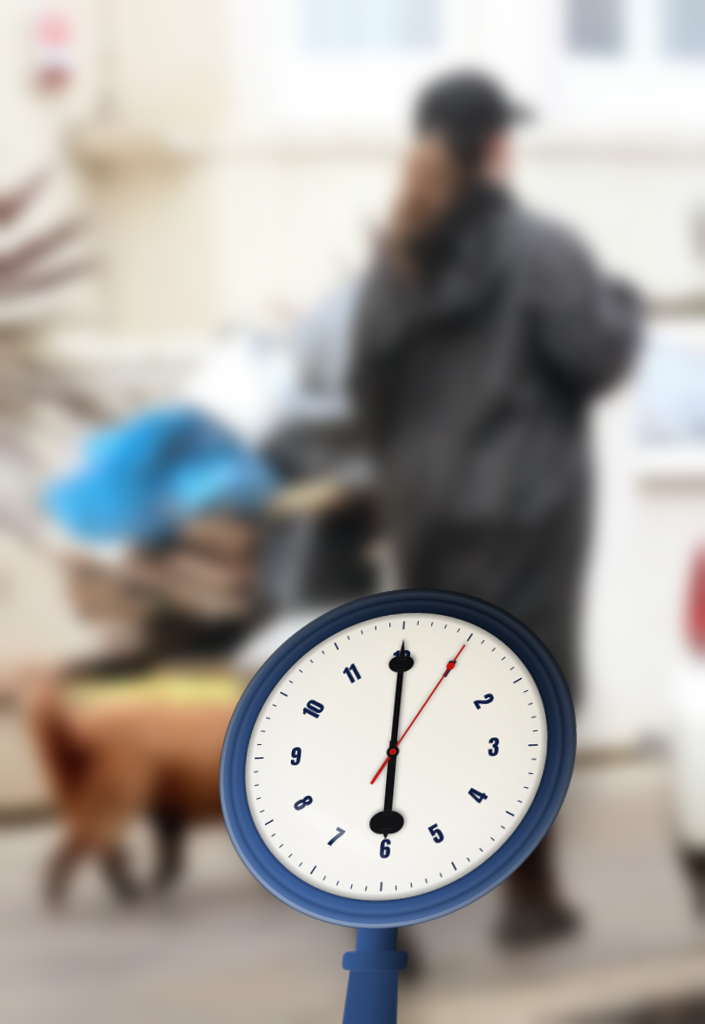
{"hour": 6, "minute": 0, "second": 5}
